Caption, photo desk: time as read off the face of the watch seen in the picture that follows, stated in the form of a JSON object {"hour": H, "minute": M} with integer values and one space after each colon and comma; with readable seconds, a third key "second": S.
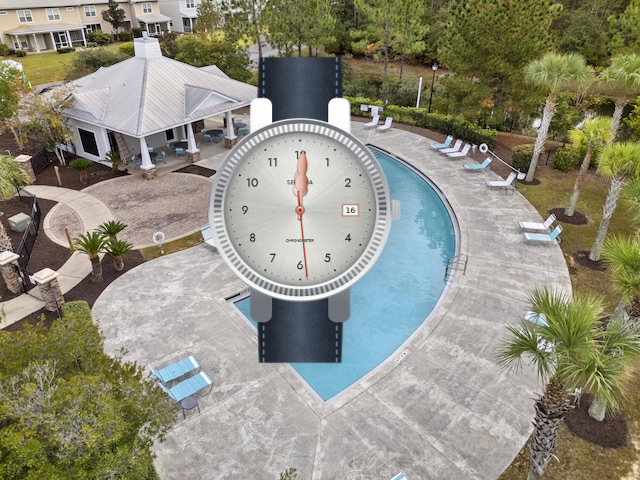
{"hour": 12, "minute": 0, "second": 29}
